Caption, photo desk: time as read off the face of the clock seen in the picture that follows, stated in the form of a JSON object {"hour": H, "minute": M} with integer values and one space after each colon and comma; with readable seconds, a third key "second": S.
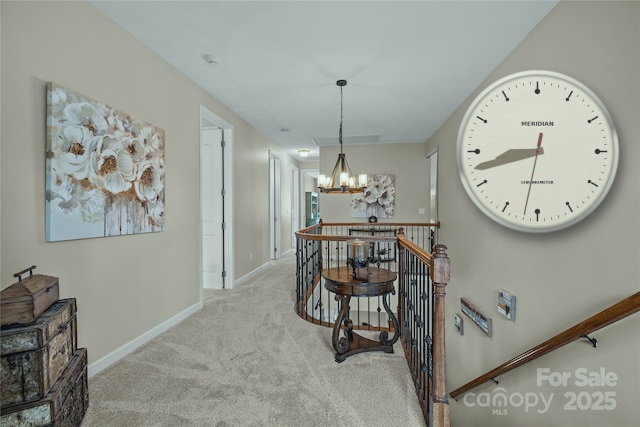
{"hour": 8, "minute": 42, "second": 32}
